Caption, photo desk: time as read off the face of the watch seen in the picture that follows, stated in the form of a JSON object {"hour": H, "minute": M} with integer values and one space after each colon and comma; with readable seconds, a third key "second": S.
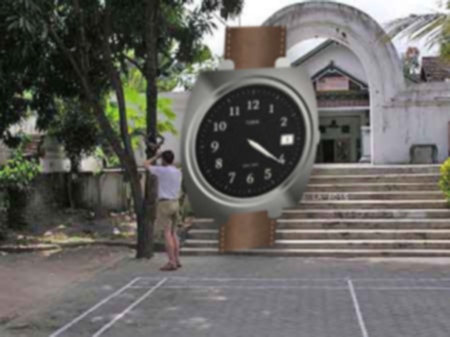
{"hour": 4, "minute": 21}
